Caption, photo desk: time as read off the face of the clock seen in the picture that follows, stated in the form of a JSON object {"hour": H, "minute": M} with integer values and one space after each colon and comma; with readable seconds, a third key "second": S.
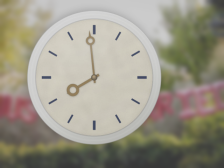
{"hour": 7, "minute": 59}
